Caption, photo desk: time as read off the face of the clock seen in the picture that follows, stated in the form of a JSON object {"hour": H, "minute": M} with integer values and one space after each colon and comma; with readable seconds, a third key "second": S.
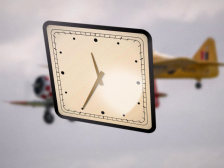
{"hour": 11, "minute": 35}
